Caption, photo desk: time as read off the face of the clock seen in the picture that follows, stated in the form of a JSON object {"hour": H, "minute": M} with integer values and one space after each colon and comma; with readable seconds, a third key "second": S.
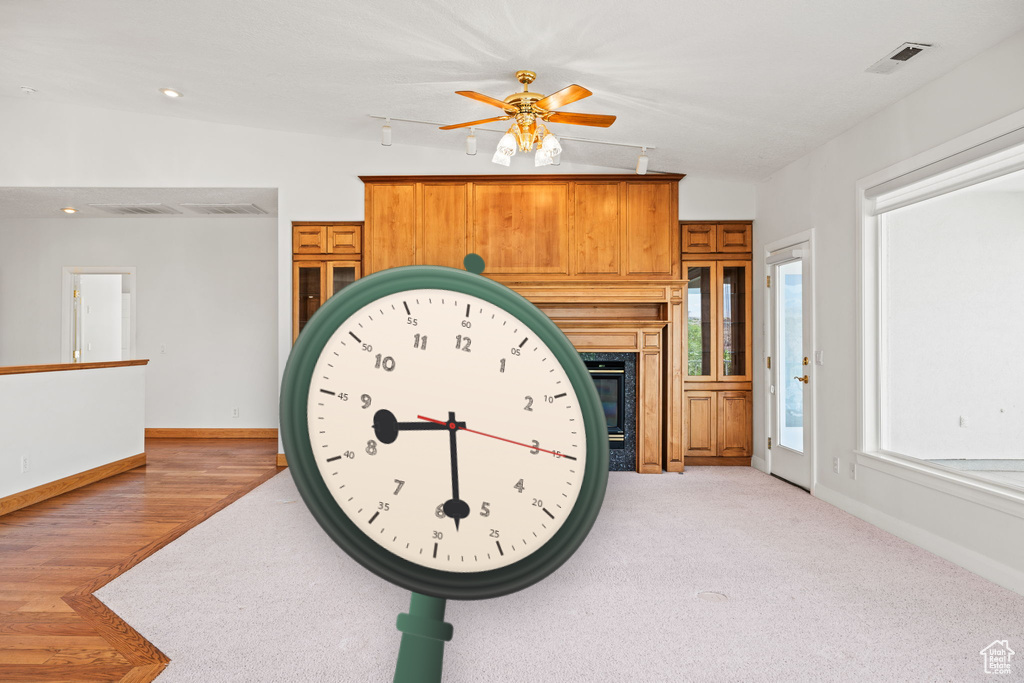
{"hour": 8, "minute": 28, "second": 15}
